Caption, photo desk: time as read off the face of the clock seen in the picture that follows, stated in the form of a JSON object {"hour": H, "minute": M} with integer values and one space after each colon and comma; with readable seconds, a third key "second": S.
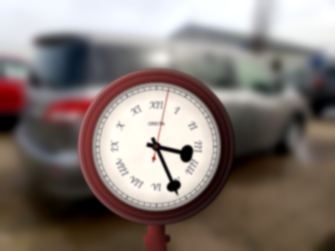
{"hour": 3, "minute": 26, "second": 2}
